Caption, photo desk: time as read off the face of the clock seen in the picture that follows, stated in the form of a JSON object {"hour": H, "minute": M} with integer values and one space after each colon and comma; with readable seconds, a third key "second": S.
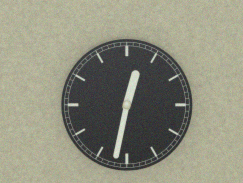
{"hour": 12, "minute": 32}
